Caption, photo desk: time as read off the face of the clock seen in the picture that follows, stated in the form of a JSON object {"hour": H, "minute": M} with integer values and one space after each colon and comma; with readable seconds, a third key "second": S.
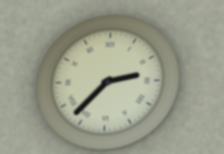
{"hour": 2, "minute": 37}
